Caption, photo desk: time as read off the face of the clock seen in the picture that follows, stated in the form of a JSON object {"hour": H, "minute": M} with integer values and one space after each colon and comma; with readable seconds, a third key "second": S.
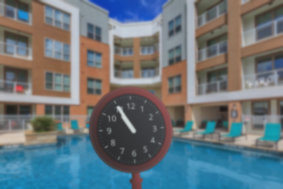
{"hour": 10, "minute": 55}
